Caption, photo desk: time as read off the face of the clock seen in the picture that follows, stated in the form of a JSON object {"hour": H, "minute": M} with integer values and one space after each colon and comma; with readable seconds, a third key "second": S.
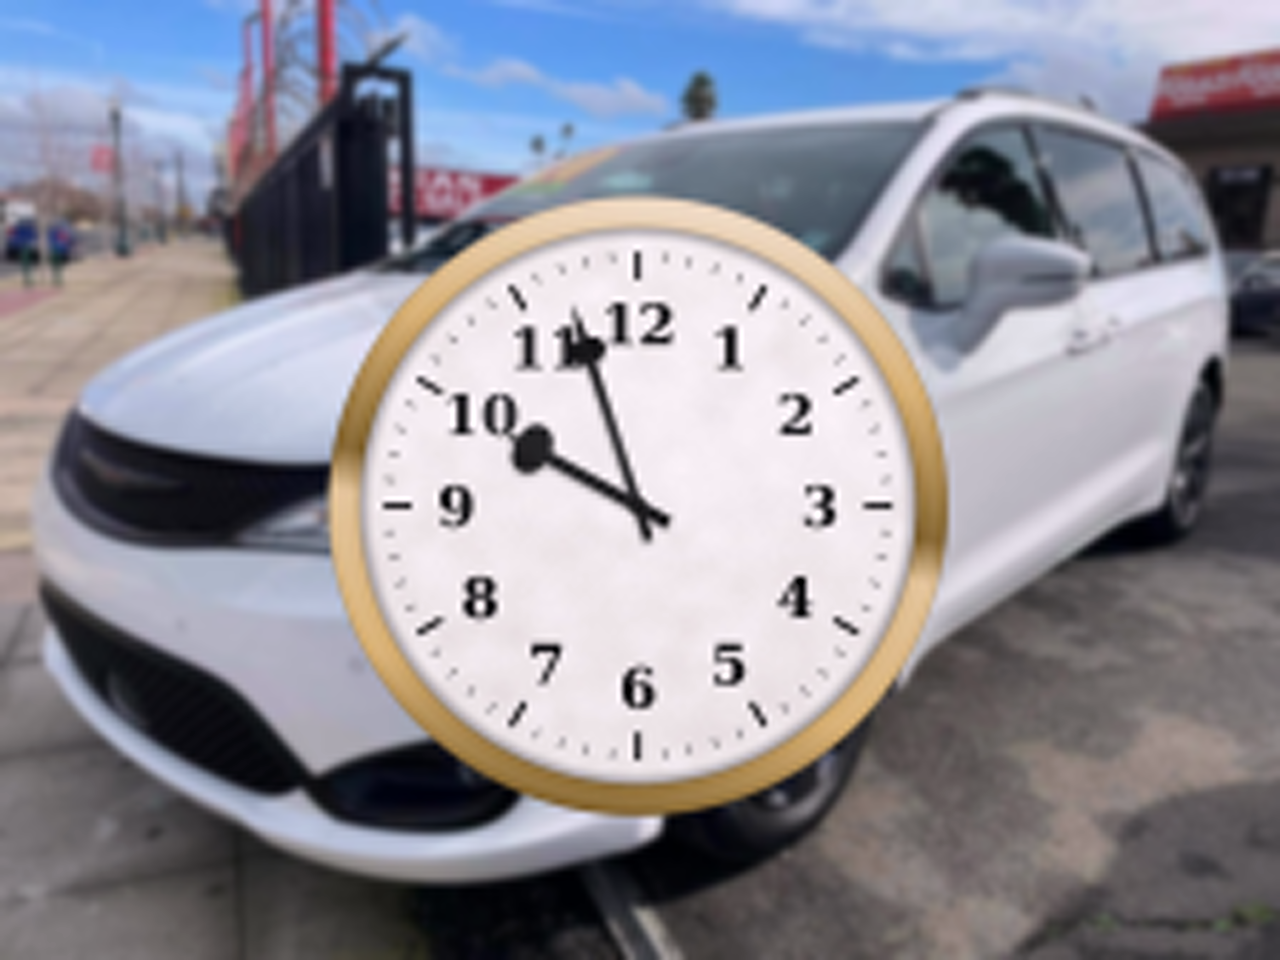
{"hour": 9, "minute": 57}
